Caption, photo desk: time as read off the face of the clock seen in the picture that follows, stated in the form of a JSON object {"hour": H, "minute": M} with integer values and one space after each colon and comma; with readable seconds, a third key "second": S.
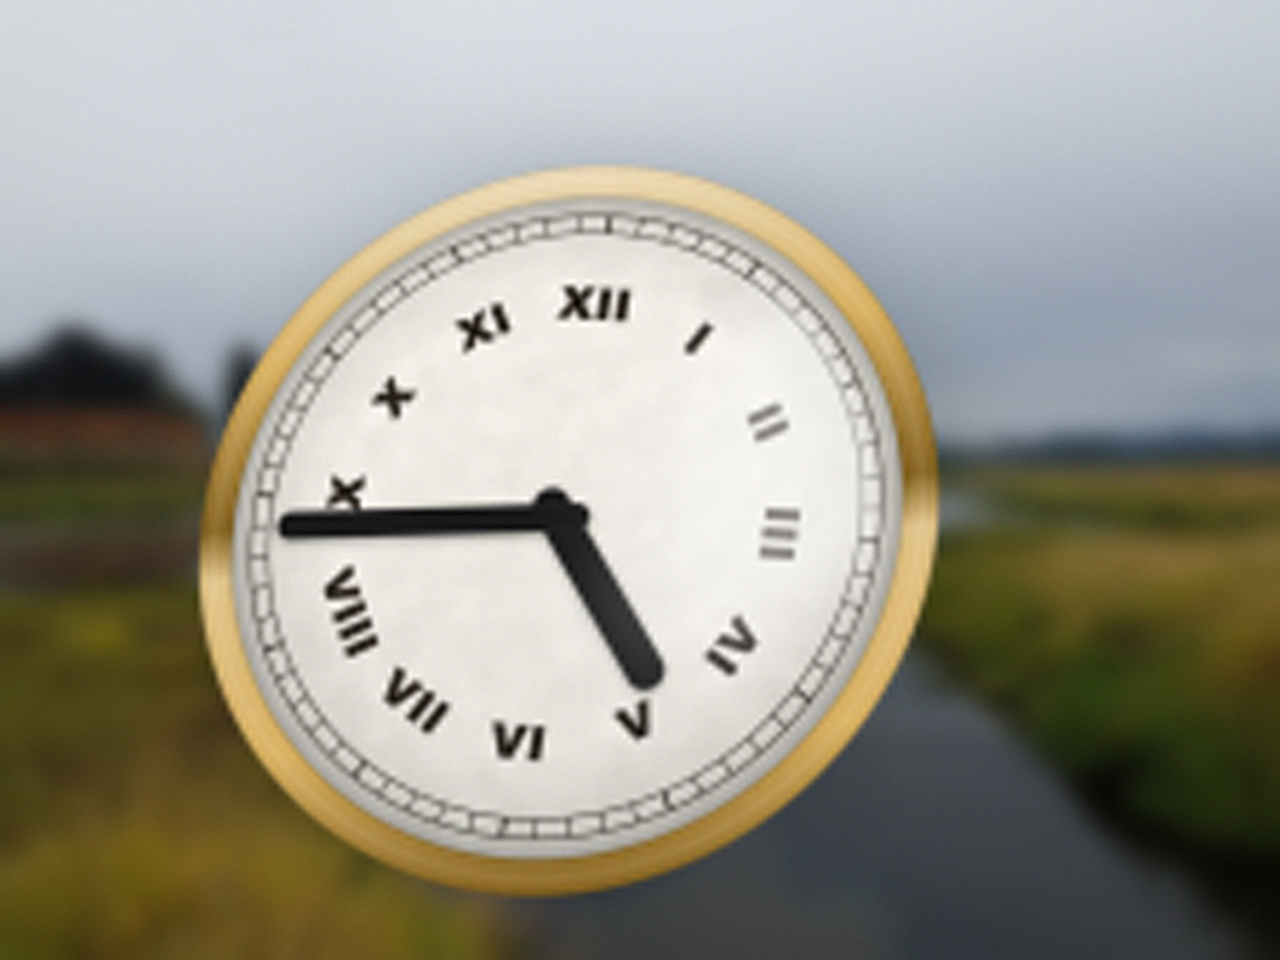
{"hour": 4, "minute": 44}
